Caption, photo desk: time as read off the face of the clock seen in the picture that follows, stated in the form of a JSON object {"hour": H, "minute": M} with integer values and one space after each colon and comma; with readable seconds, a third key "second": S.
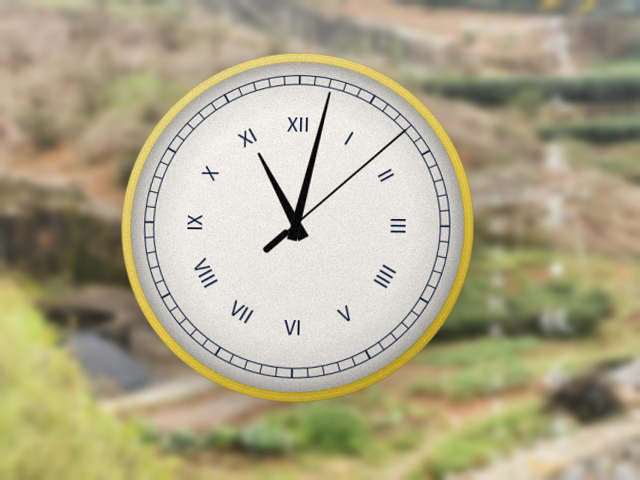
{"hour": 11, "minute": 2, "second": 8}
